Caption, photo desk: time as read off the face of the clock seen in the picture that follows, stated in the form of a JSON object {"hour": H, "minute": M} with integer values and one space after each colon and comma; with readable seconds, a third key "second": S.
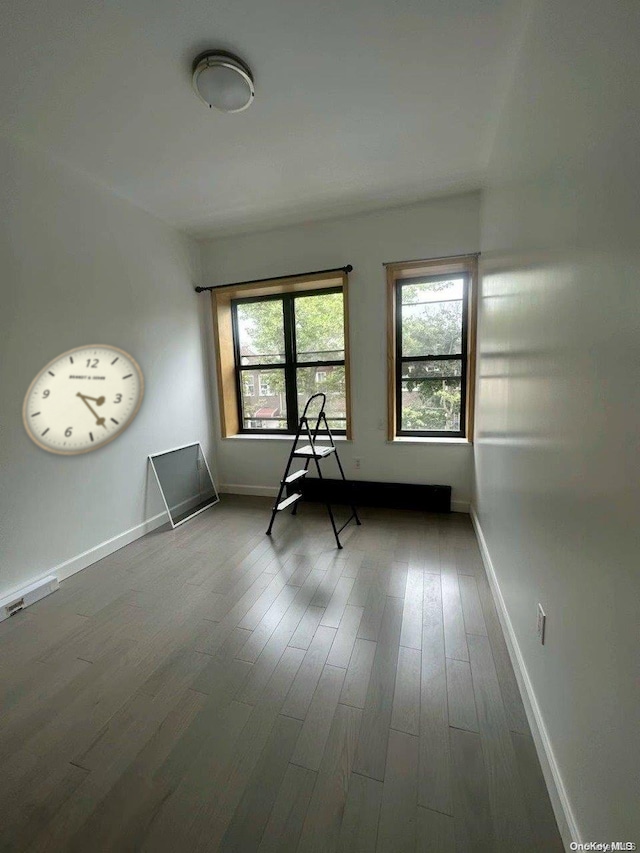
{"hour": 3, "minute": 22}
